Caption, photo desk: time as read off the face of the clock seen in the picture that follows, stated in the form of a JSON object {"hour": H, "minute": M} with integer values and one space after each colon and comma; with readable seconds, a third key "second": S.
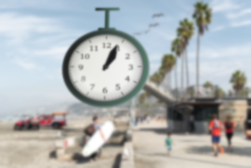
{"hour": 1, "minute": 4}
